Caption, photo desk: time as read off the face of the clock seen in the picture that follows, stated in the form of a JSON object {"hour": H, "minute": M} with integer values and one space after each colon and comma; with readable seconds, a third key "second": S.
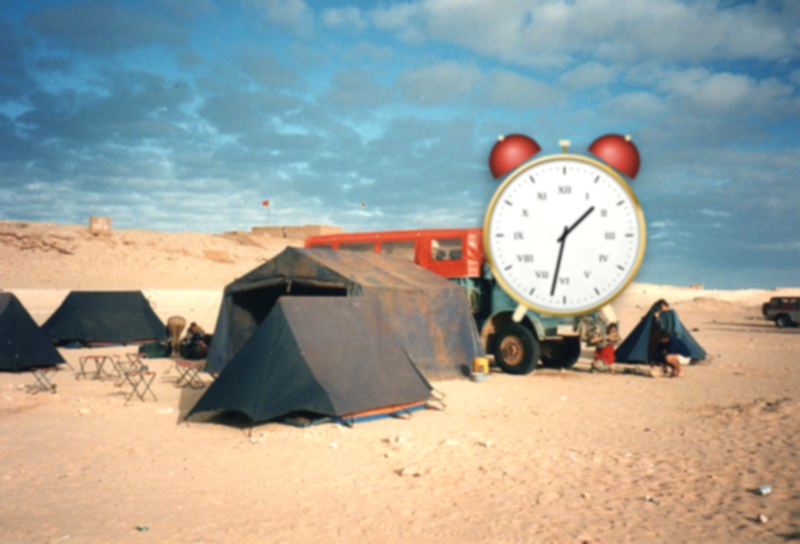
{"hour": 1, "minute": 32}
